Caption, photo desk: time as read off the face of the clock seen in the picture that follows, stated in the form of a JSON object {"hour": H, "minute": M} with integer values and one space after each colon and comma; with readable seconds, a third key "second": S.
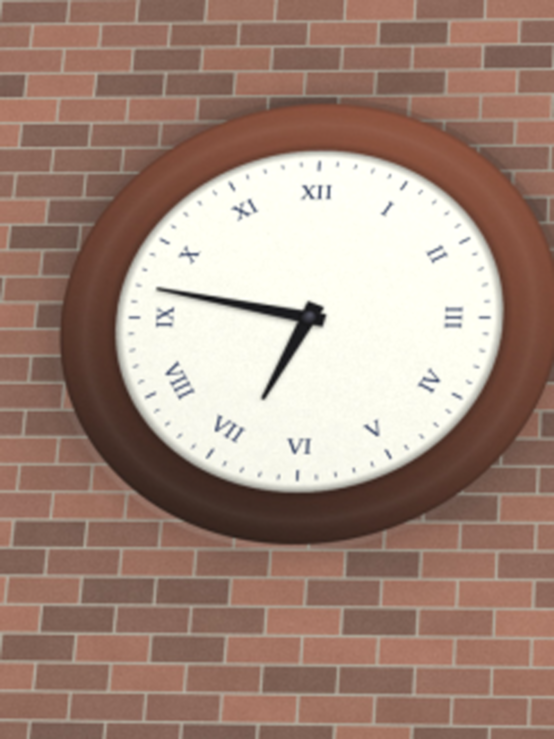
{"hour": 6, "minute": 47}
